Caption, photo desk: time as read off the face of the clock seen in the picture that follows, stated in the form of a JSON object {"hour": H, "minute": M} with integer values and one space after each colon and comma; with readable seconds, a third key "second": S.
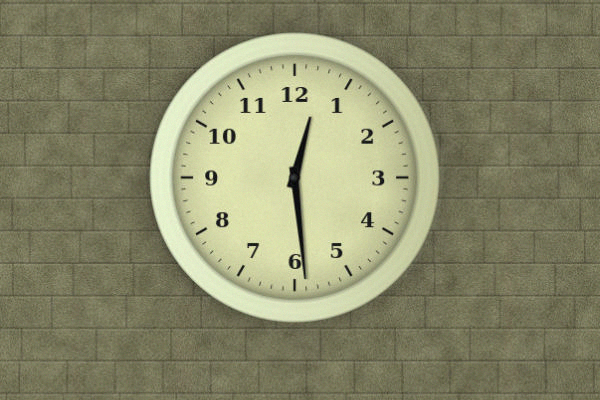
{"hour": 12, "minute": 29}
